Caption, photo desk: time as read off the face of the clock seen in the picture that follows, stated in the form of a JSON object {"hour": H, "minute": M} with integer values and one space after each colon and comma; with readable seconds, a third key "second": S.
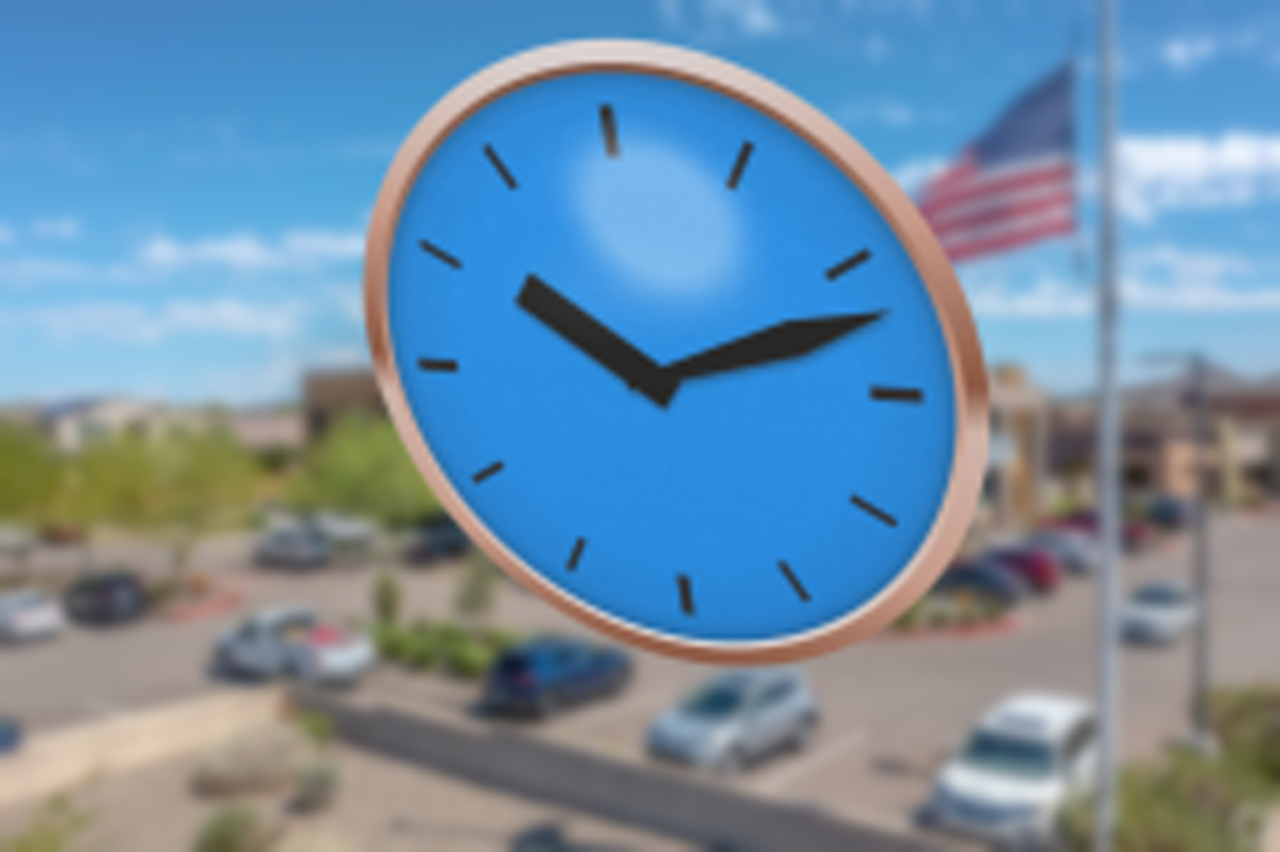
{"hour": 10, "minute": 12}
